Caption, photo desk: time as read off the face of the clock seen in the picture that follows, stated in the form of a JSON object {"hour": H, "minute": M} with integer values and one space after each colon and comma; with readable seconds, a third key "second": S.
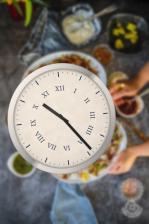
{"hour": 10, "minute": 24}
